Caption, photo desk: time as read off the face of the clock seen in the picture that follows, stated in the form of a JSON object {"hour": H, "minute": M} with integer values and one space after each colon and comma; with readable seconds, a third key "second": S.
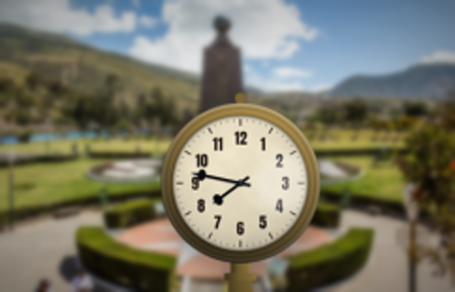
{"hour": 7, "minute": 47}
